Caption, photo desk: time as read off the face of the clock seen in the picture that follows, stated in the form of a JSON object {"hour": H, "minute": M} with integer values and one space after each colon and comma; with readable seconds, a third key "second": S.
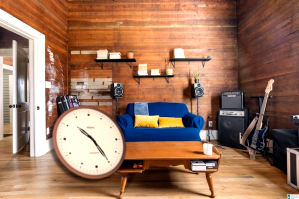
{"hour": 10, "minute": 25}
